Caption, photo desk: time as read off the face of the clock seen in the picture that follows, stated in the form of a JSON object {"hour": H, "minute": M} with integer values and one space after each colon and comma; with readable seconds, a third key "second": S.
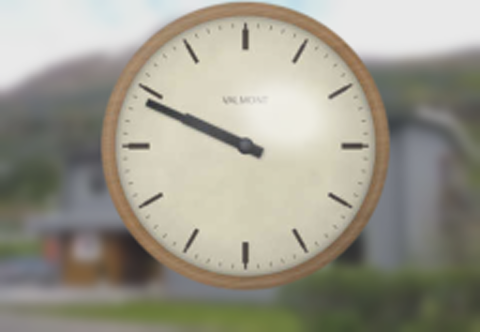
{"hour": 9, "minute": 49}
